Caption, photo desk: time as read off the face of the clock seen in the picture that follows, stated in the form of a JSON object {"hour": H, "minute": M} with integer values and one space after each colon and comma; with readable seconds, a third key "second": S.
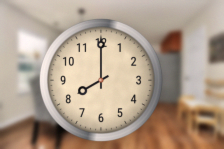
{"hour": 8, "minute": 0}
